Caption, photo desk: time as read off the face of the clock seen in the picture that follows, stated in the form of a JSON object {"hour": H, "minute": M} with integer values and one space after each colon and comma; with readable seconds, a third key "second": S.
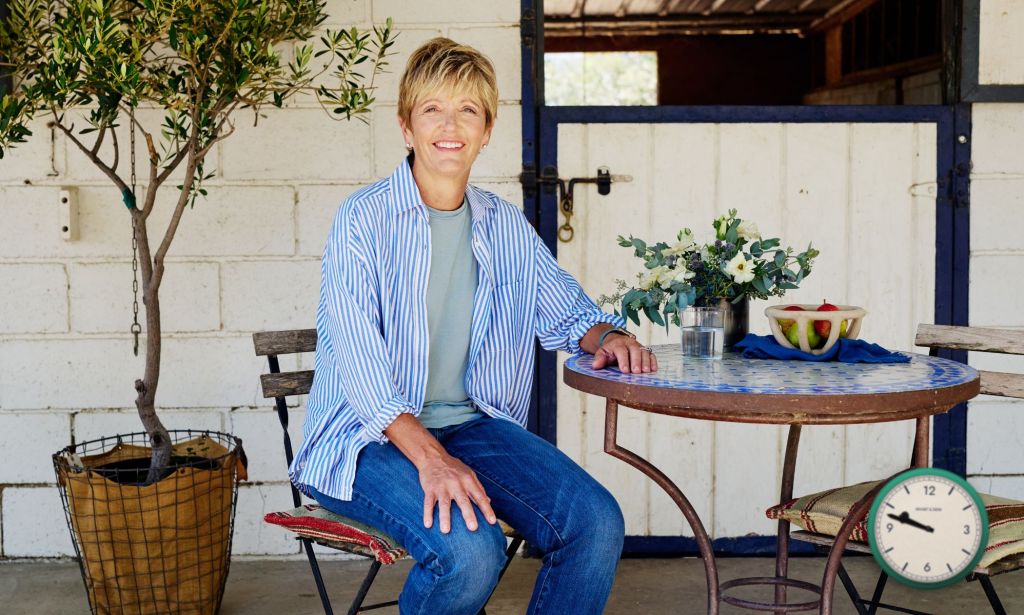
{"hour": 9, "minute": 48}
